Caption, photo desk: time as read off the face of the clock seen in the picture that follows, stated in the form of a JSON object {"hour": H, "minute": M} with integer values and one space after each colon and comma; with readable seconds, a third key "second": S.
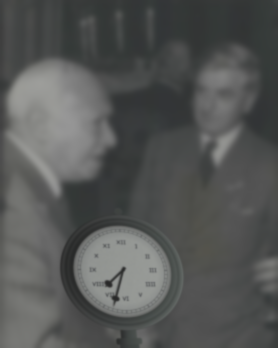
{"hour": 7, "minute": 33}
